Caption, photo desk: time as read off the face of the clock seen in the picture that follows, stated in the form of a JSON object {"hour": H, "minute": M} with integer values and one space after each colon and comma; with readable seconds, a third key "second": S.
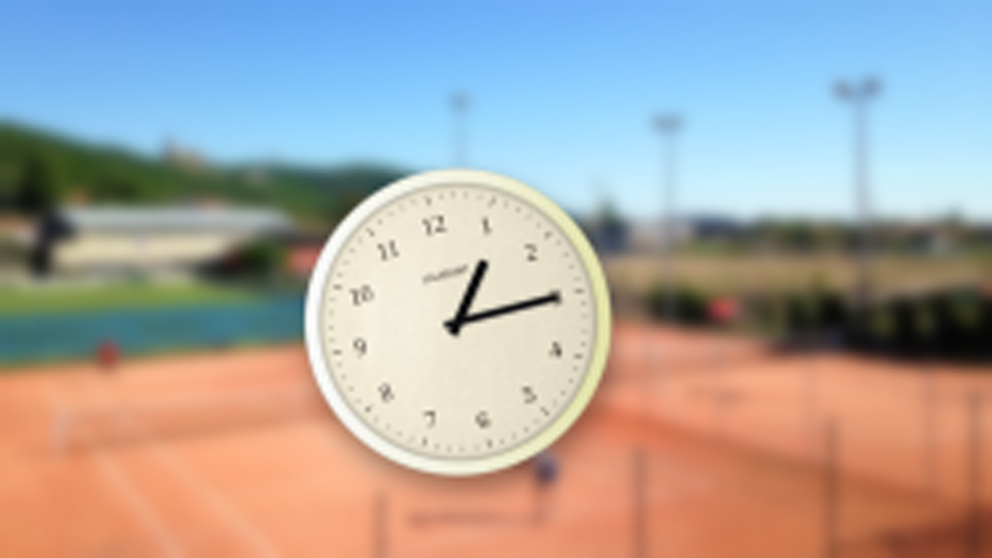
{"hour": 1, "minute": 15}
